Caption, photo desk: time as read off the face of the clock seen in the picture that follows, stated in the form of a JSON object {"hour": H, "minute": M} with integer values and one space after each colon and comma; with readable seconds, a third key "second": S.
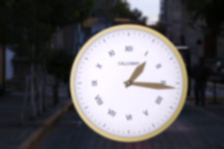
{"hour": 1, "minute": 16}
